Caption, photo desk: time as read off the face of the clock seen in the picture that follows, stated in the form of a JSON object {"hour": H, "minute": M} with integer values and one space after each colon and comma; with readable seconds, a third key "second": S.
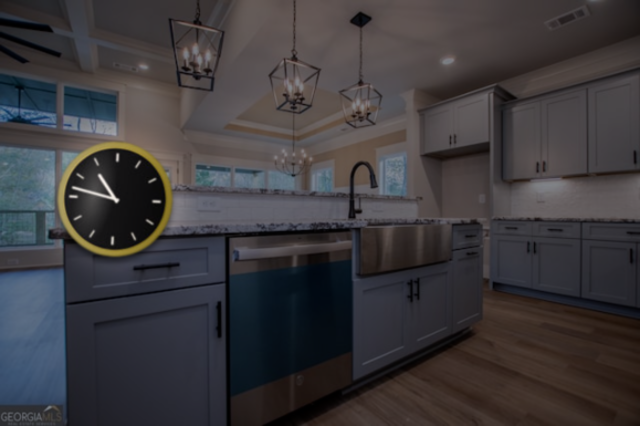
{"hour": 10, "minute": 47}
